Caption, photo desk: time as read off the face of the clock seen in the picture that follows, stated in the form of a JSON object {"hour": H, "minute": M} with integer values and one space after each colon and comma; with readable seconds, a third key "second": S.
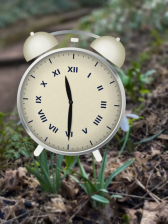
{"hour": 11, "minute": 30}
